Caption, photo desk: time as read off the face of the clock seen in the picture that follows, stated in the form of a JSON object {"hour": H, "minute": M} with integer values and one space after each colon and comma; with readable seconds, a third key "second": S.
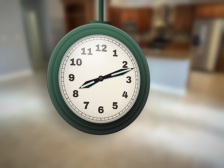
{"hour": 8, "minute": 12}
